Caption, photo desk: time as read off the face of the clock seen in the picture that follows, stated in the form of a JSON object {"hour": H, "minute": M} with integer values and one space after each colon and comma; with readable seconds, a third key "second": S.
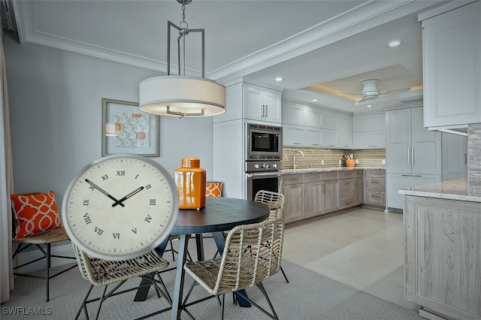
{"hour": 1, "minute": 51}
